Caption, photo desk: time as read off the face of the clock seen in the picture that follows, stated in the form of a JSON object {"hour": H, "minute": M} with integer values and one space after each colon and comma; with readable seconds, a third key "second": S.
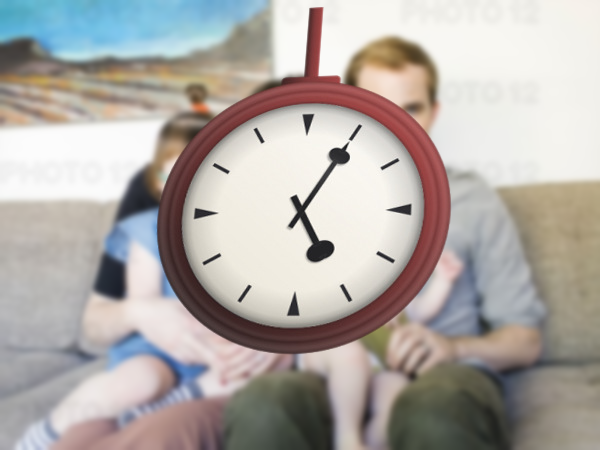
{"hour": 5, "minute": 5}
